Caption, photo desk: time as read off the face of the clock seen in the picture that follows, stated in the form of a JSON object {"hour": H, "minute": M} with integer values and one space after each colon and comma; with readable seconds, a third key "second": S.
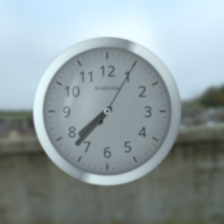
{"hour": 7, "minute": 37, "second": 5}
